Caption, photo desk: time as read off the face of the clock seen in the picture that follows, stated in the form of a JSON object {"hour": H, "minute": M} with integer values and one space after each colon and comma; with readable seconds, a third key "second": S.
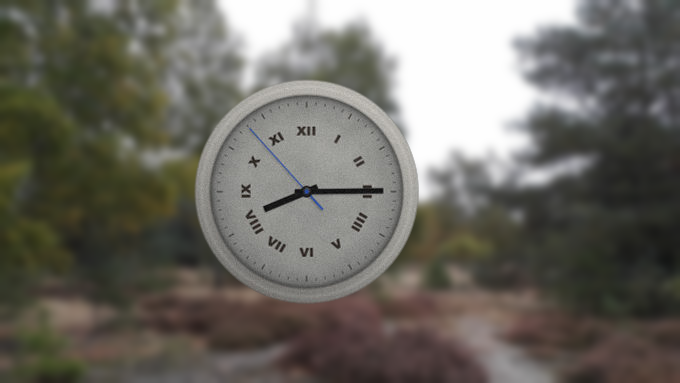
{"hour": 8, "minute": 14, "second": 53}
